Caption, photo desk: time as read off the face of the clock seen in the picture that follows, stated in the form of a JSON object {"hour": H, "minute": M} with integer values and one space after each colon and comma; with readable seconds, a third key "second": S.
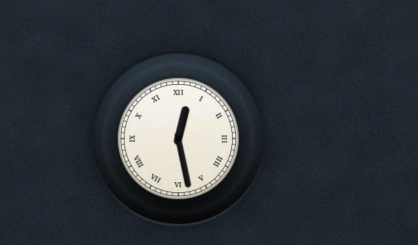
{"hour": 12, "minute": 28}
